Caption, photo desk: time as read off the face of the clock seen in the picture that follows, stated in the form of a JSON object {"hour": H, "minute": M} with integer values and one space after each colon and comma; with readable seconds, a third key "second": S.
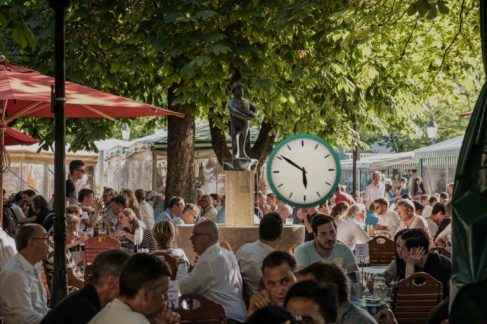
{"hour": 5, "minute": 51}
